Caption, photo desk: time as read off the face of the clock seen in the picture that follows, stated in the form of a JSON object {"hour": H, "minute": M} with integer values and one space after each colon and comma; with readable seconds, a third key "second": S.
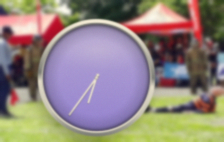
{"hour": 6, "minute": 36}
